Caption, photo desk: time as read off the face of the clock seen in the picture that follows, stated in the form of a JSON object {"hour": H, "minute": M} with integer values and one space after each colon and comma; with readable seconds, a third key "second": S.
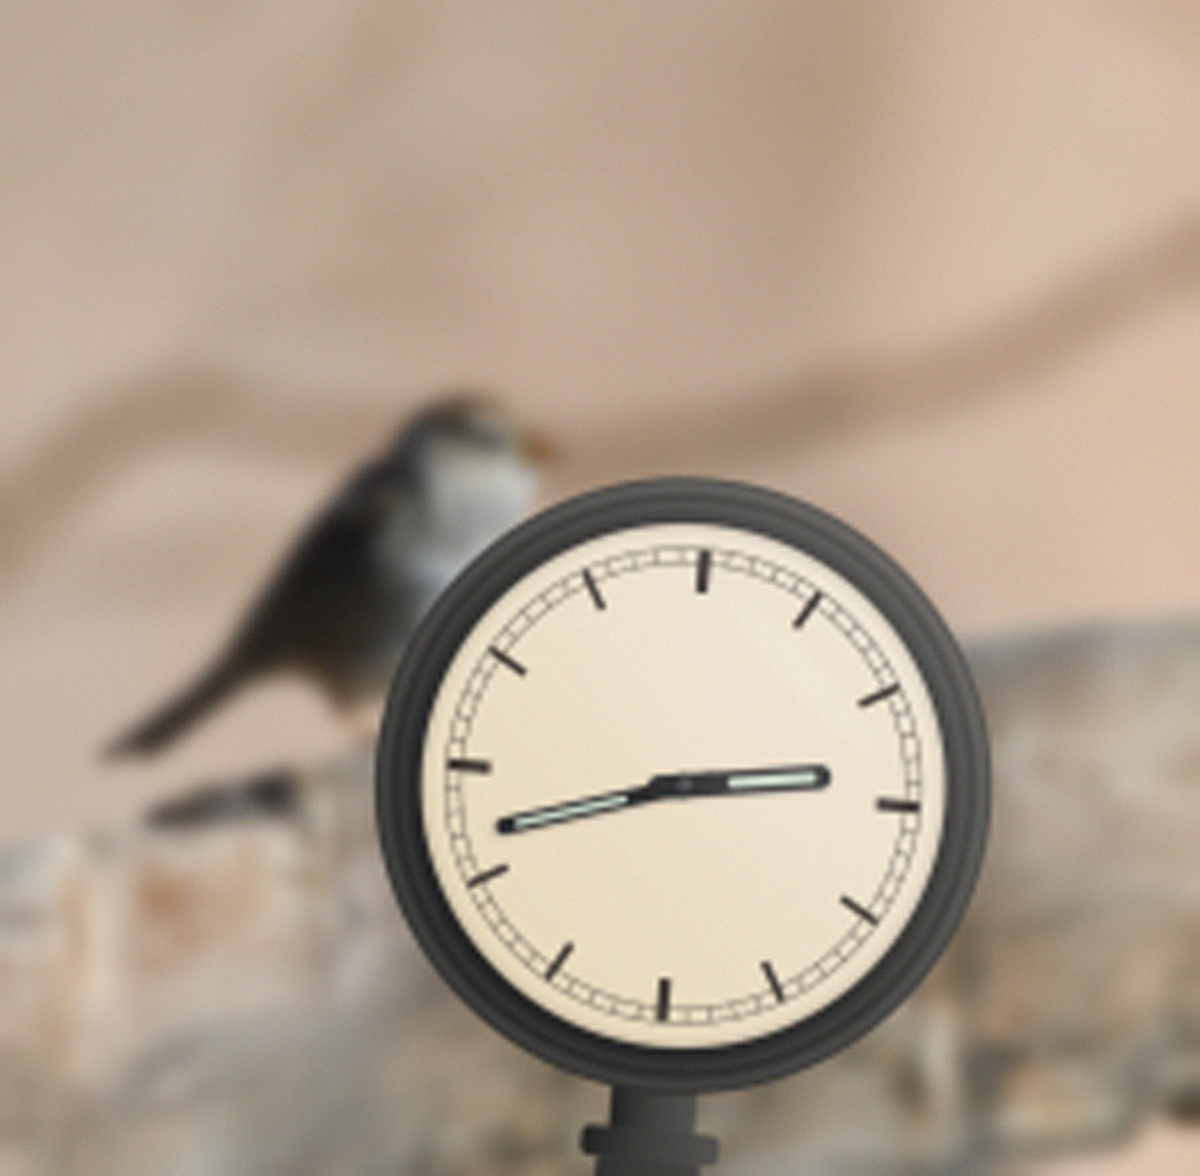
{"hour": 2, "minute": 42}
